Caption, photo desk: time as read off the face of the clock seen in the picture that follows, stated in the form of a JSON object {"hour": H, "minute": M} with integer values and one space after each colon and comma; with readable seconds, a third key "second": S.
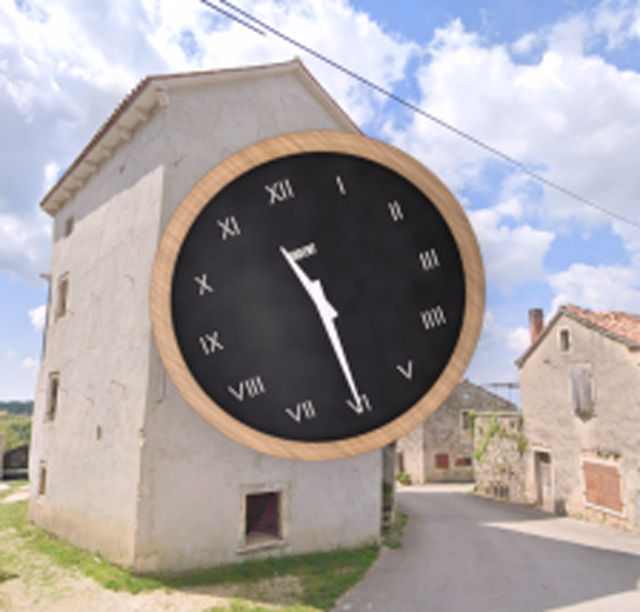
{"hour": 11, "minute": 30}
